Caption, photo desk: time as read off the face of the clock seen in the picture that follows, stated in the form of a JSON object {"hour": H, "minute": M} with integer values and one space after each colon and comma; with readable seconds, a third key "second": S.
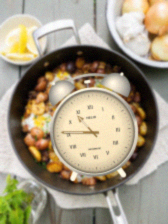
{"hour": 10, "minute": 46}
